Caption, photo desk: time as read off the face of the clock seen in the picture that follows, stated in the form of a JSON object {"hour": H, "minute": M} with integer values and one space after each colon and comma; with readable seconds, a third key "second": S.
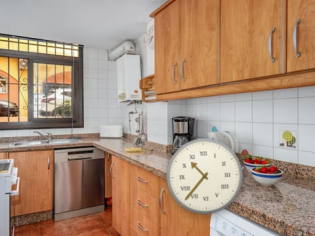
{"hour": 10, "minute": 37}
